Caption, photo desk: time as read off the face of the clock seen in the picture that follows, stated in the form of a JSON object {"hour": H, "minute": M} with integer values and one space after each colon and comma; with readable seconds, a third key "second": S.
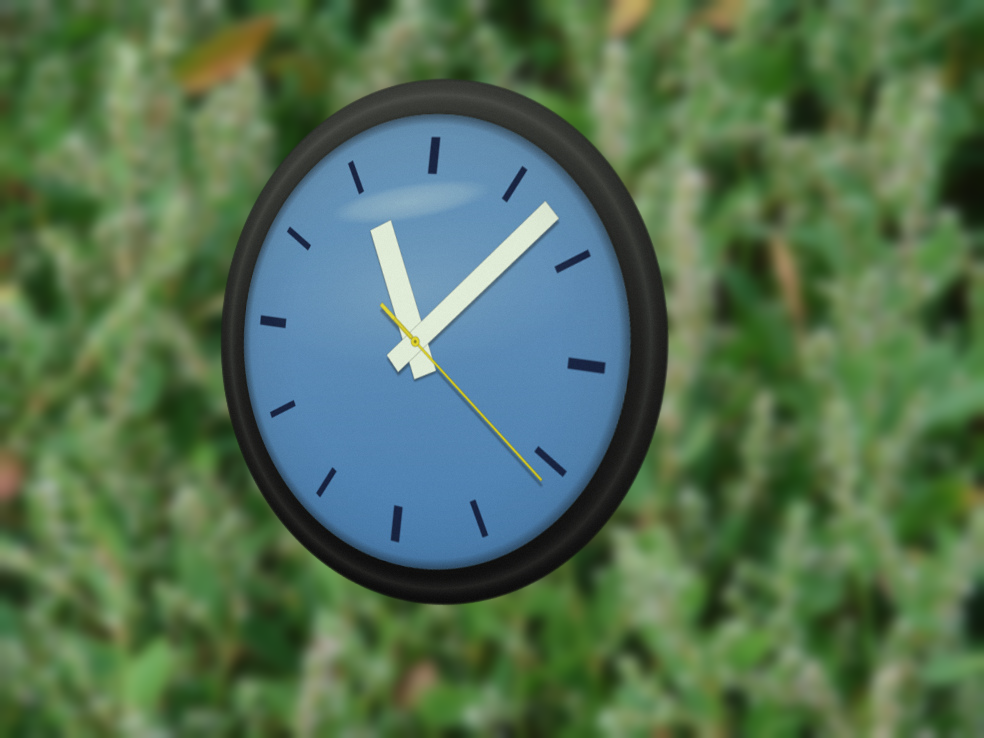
{"hour": 11, "minute": 7, "second": 21}
